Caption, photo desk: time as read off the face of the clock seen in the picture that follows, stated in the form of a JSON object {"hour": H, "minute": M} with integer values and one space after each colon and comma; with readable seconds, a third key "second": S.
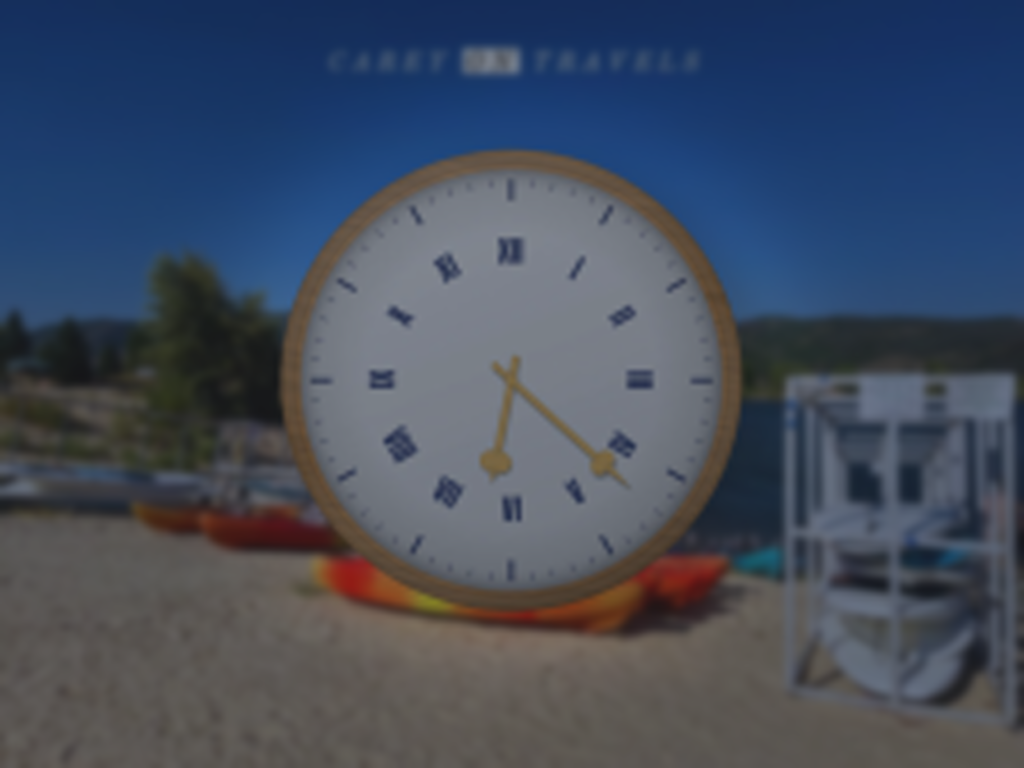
{"hour": 6, "minute": 22}
